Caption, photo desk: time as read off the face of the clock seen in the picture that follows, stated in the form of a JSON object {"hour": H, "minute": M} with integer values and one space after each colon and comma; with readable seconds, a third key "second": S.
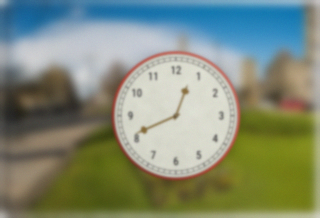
{"hour": 12, "minute": 41}
